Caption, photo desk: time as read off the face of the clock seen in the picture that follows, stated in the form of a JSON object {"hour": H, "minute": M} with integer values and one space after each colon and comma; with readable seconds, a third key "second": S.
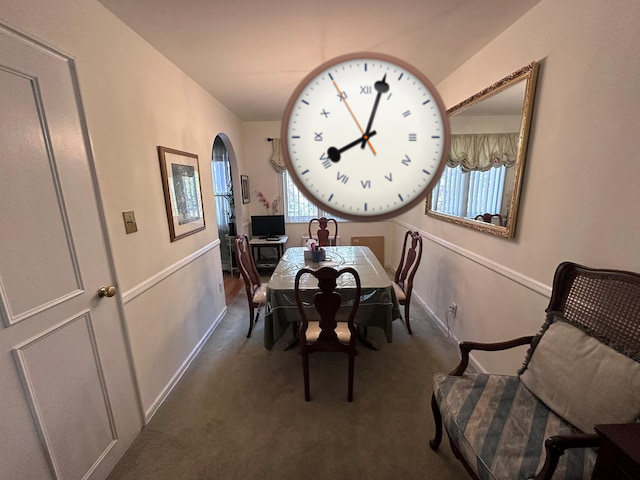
{"hour": 8, "minute": 2, "second": 55}
